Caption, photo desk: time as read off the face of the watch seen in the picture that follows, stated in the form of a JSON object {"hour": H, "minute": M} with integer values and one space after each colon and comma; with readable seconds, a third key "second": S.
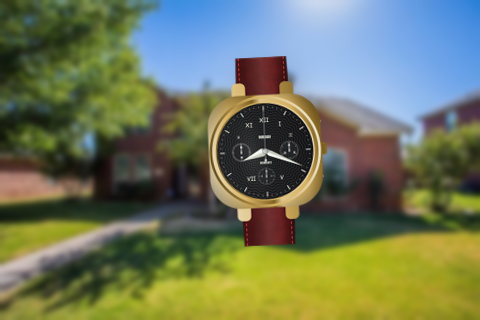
{"hour": 8, "minute": 19}
